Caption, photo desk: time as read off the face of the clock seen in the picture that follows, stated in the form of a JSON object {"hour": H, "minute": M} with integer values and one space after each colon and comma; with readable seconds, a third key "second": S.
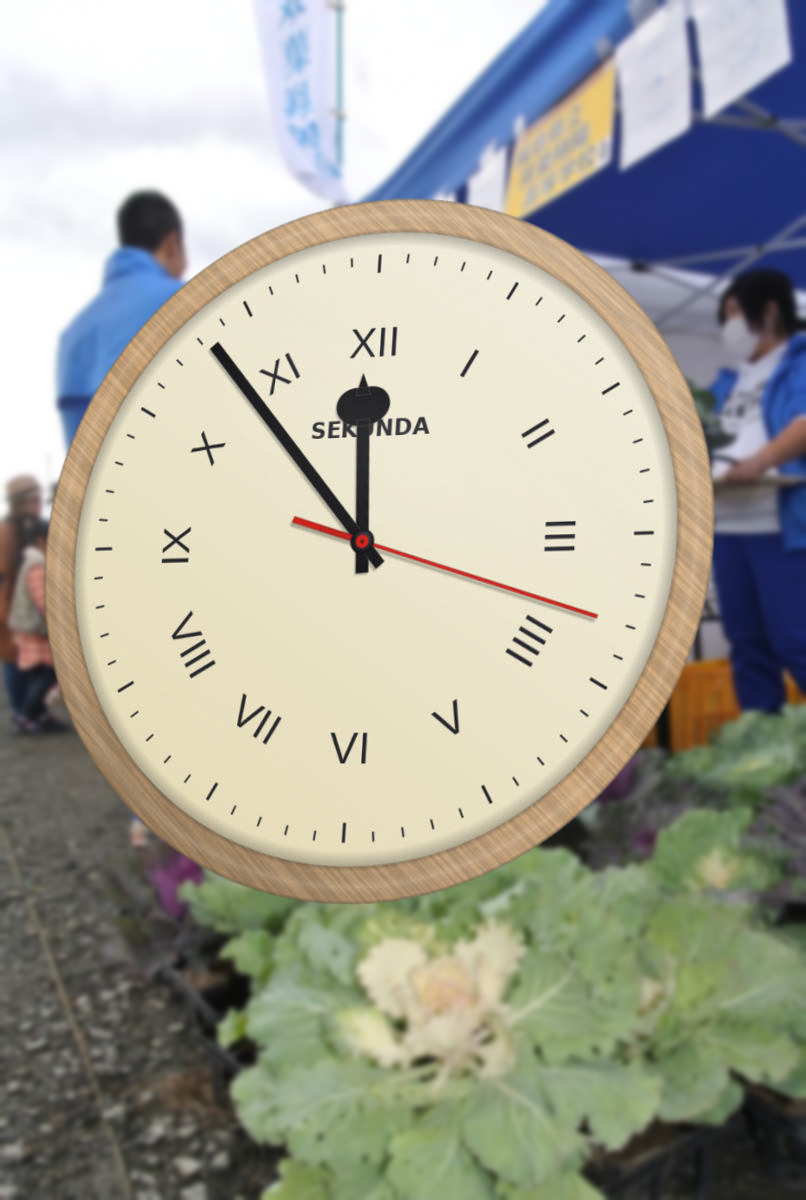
{"hour": 11, "minute": 53, "second": 18}
